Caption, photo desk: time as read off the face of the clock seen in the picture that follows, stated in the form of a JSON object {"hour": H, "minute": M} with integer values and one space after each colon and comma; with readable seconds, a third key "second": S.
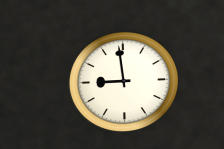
{"hour": 8, "minute": 59}
